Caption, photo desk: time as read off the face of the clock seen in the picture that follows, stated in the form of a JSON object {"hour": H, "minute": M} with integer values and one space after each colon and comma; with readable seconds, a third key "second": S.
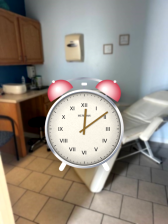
{"hour": 12, "minute": 9}
